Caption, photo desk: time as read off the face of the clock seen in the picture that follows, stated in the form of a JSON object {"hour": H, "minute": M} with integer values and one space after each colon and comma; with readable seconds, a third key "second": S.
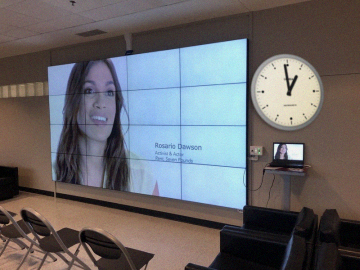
{"hour": 12, "minute": 59}
